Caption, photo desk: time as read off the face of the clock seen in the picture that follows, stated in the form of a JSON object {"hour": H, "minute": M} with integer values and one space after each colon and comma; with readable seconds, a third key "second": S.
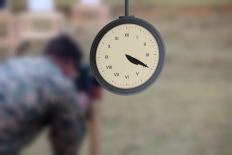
{"hour": 4, "minute": 20}
